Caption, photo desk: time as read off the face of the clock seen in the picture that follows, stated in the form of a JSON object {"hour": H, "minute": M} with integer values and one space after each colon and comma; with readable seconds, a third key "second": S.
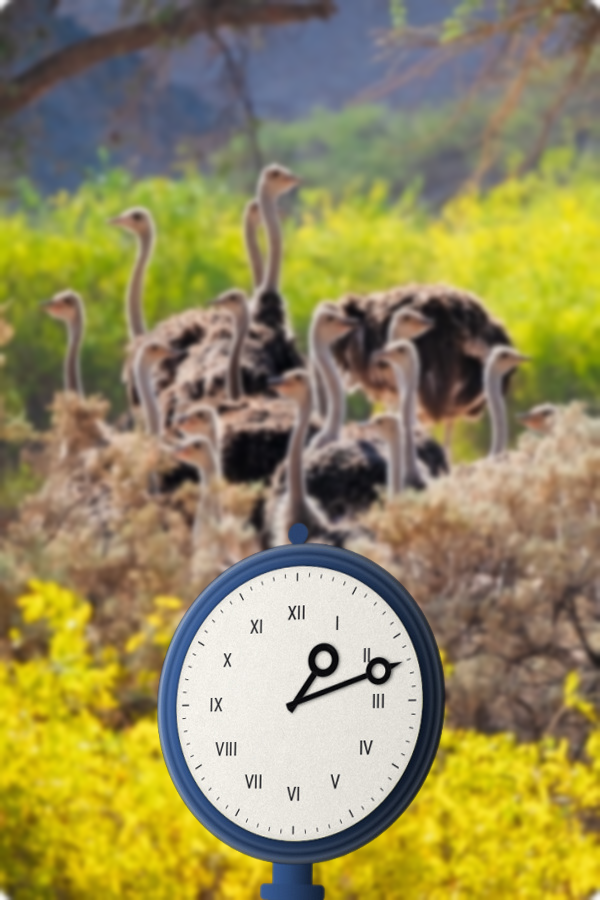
{"hour": 1, "minute": 12}
